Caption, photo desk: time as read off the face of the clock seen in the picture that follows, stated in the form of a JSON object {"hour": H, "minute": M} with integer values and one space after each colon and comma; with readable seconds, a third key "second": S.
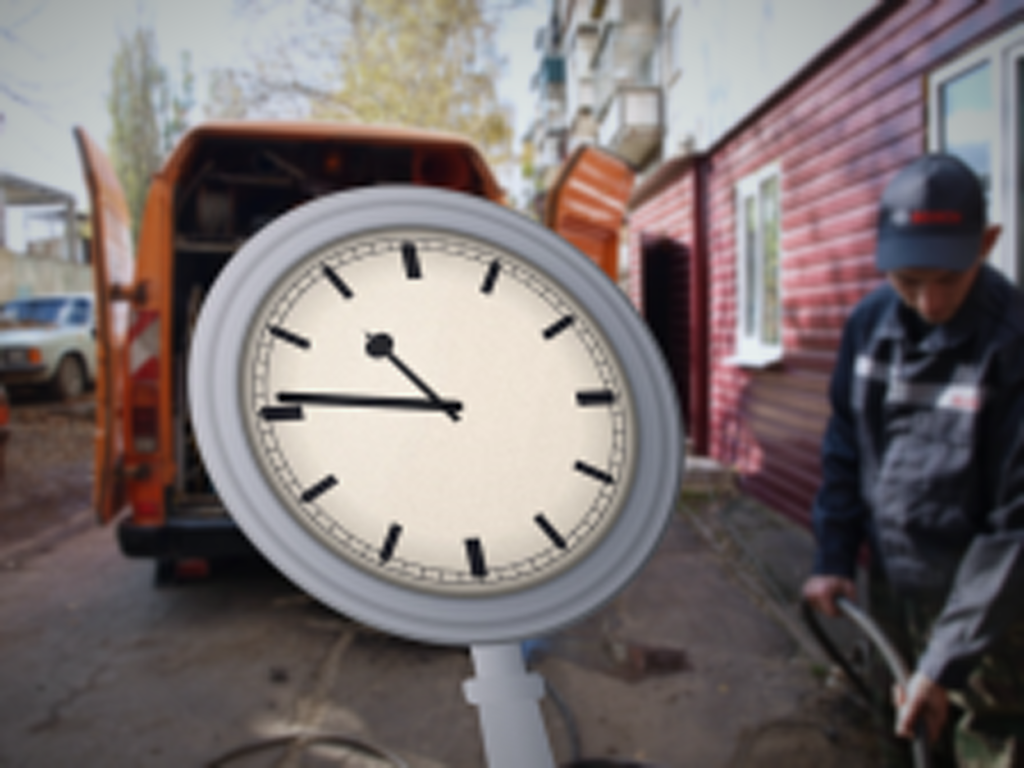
{"hour": 10, "minute": 46}
